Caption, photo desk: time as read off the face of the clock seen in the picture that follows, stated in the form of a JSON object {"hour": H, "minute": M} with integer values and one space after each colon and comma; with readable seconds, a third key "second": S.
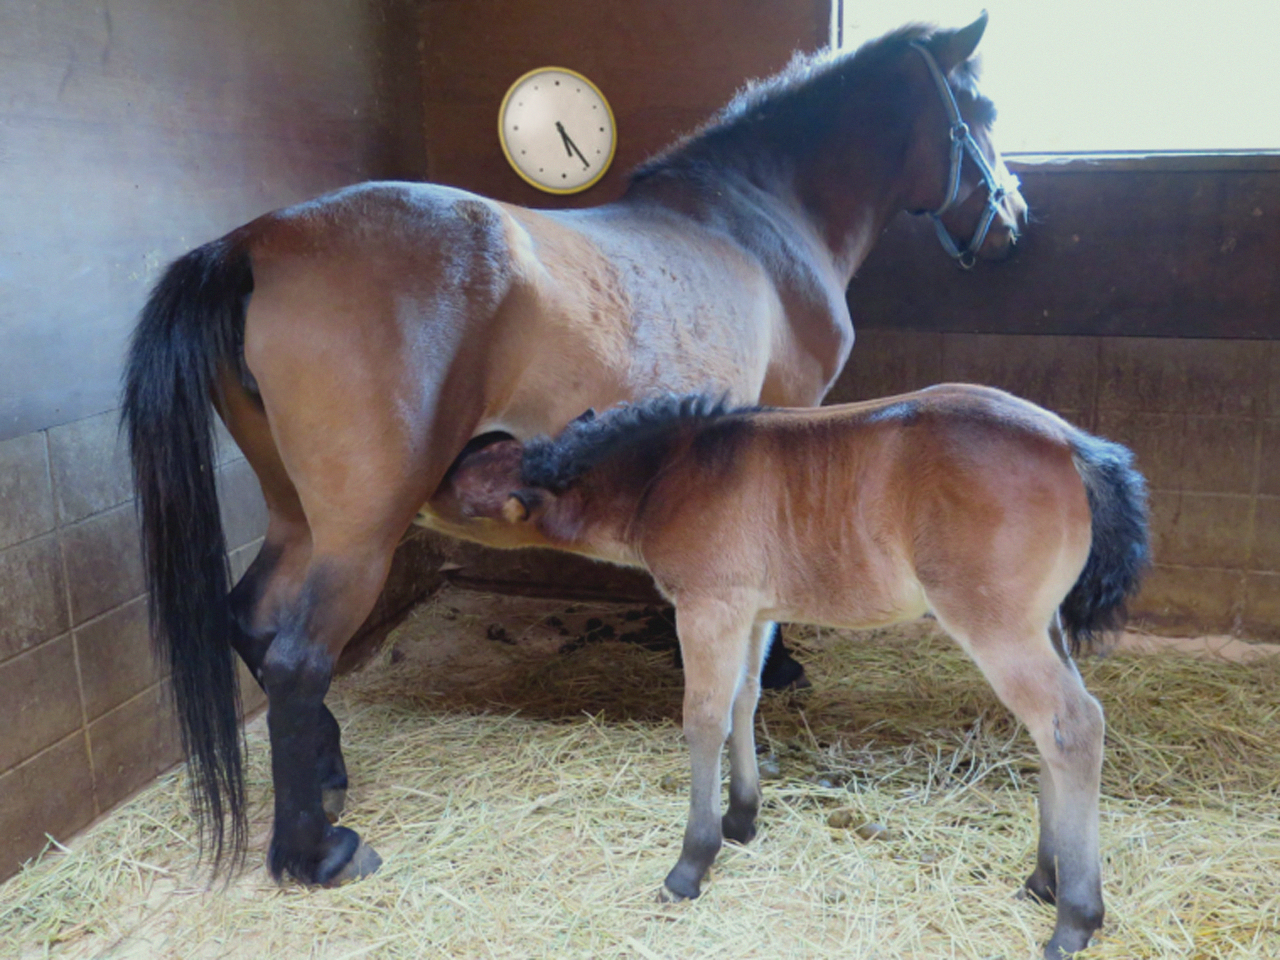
{"hour": 5, "minute": 24}
